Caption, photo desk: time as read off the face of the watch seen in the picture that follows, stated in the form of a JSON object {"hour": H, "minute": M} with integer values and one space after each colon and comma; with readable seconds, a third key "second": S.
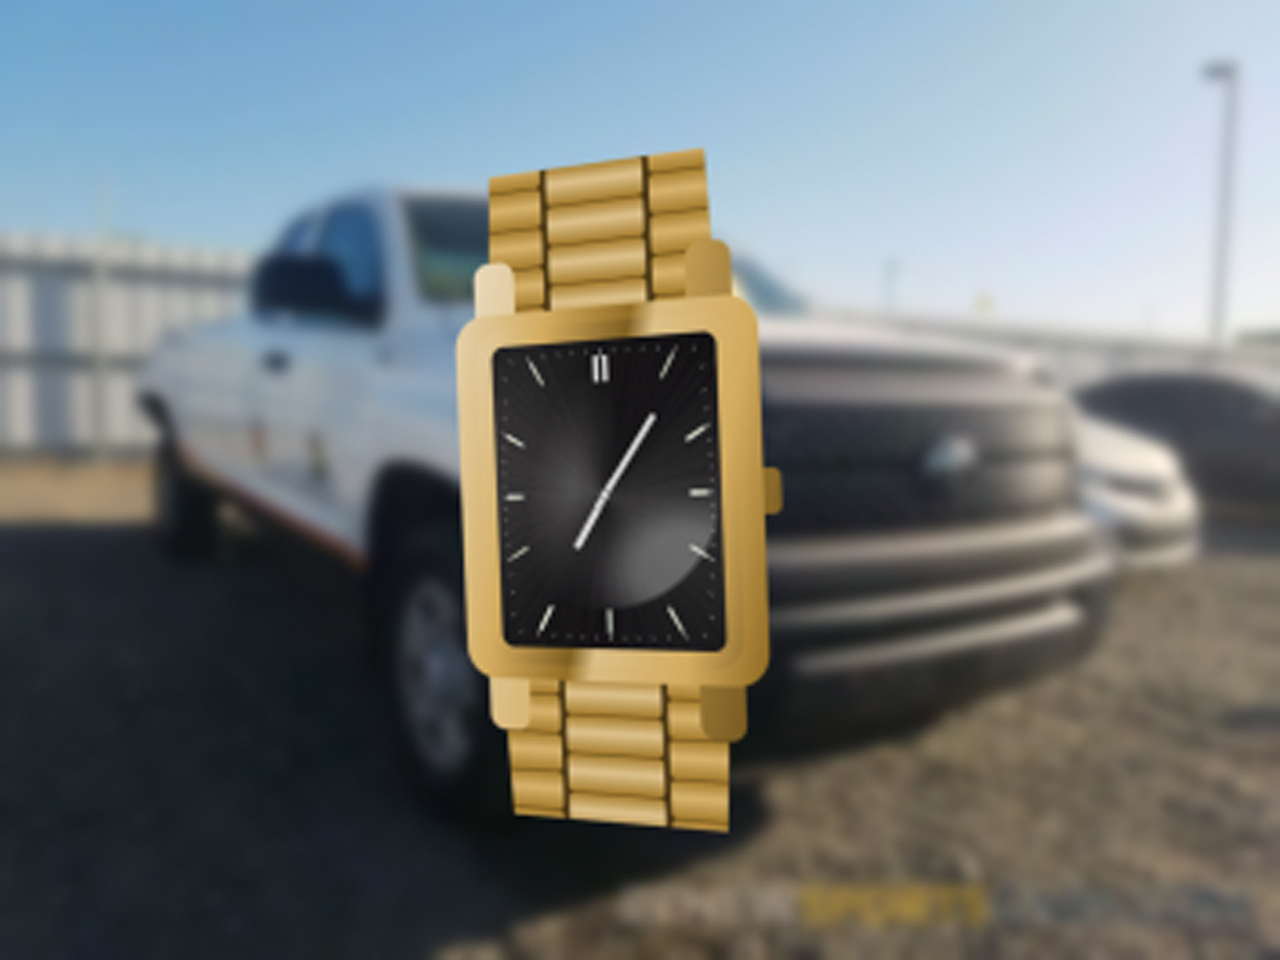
{"hour": 7, "minute": 6}
